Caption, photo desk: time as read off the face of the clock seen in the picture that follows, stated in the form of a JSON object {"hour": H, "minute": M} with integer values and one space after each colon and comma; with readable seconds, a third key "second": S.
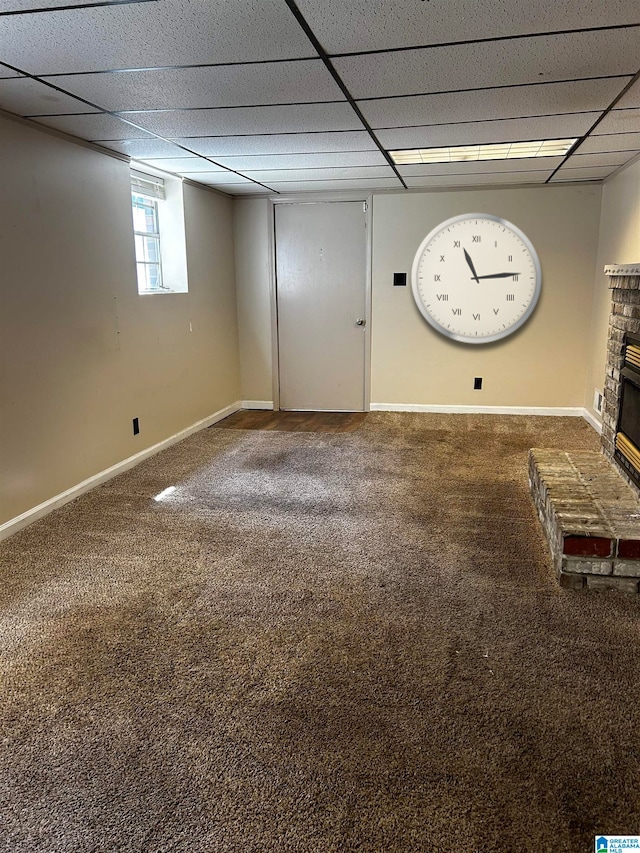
{"hour": 11, "minute": 14}
